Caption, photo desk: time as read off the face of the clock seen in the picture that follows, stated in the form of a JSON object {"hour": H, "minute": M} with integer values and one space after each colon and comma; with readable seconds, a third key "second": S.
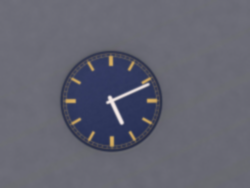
{"hour": 5, "minute": 11}
